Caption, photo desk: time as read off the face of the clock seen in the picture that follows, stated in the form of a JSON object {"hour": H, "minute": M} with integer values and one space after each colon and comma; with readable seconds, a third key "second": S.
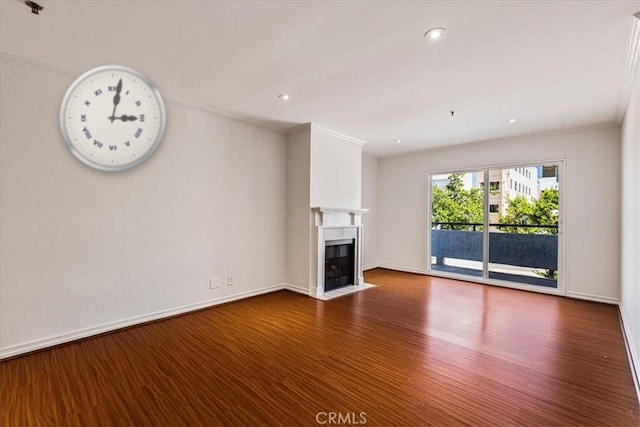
{"hour": 3, "minute": 2}
